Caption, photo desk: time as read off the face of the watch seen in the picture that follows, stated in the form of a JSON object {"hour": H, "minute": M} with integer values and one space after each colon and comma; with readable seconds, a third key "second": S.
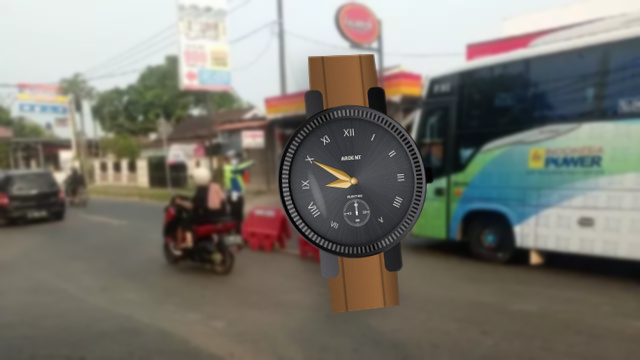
{"hour": 8, "minute": 50}
